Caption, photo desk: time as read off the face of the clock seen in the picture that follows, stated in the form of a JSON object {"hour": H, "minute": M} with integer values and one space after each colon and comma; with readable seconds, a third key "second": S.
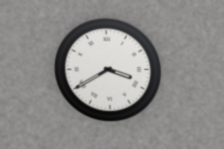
{"hour": 3, "minute": 40}
